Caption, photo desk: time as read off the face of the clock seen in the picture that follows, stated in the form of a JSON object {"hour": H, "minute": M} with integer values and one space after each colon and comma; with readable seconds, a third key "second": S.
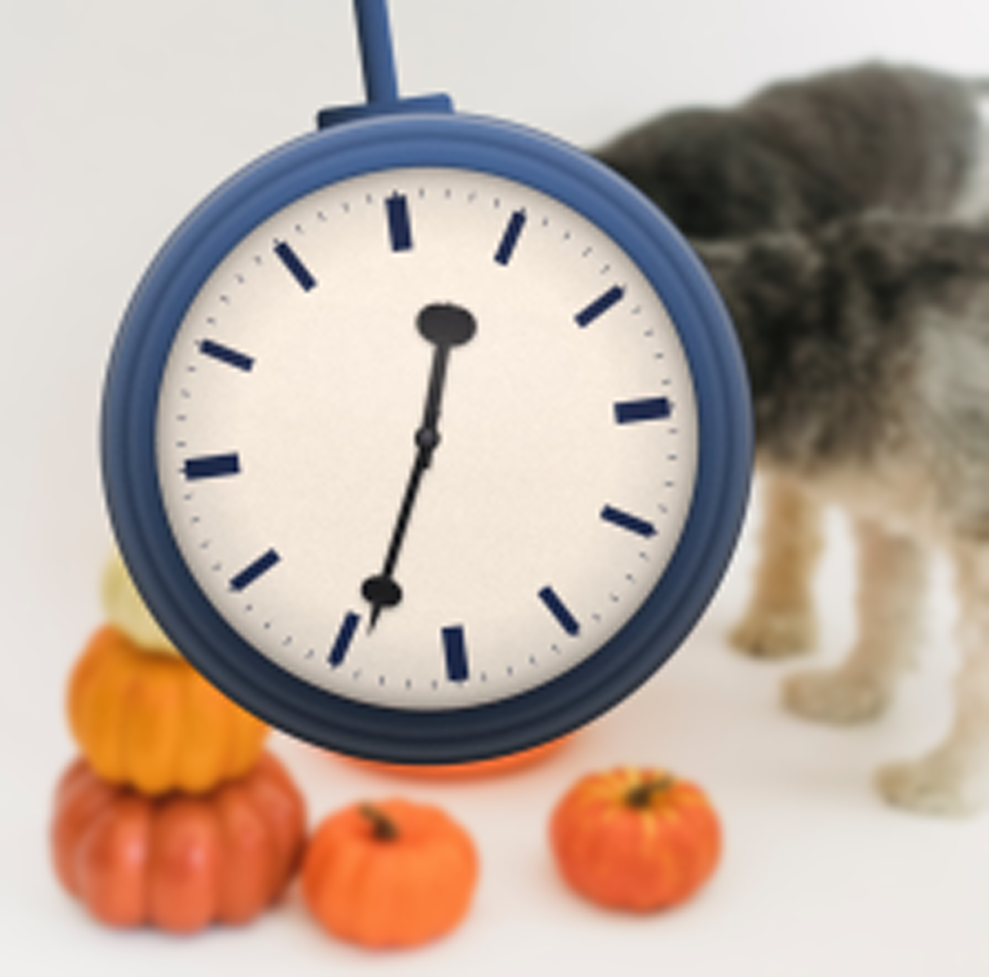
{"hour": 12, "minute": 34}
